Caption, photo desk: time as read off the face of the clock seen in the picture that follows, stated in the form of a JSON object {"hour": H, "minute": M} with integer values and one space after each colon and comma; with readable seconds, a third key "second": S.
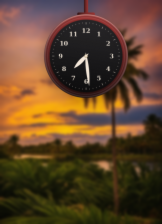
{"hour": 7, "minute": 29}
